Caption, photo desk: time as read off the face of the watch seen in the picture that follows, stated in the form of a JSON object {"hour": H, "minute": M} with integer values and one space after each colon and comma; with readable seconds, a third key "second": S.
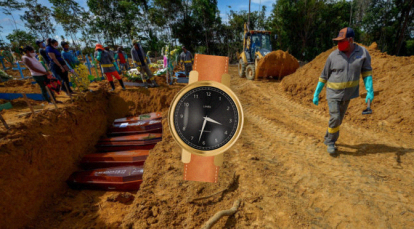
{"hour": 3, "minute": 32}
